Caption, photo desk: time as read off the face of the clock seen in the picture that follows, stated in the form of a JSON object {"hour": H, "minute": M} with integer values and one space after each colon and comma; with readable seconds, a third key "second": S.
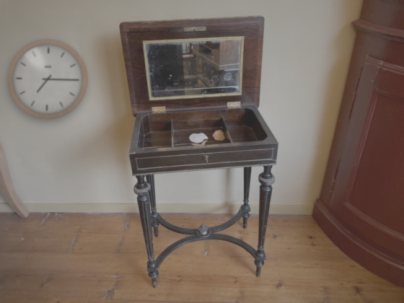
{"hour": 7, "minute": 15}
